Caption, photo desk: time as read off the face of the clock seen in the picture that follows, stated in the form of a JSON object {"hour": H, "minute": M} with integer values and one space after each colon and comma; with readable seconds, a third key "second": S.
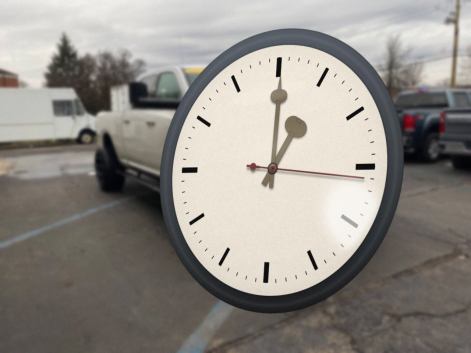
{"hour": 1, "minute": 0, "second": 16}
